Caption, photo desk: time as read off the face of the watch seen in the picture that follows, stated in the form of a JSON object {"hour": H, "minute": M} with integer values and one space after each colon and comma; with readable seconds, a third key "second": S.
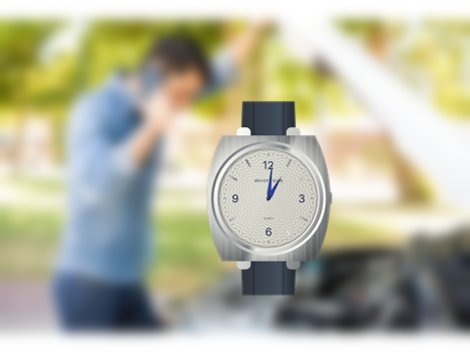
{"hour": 1, "minute": 1}
